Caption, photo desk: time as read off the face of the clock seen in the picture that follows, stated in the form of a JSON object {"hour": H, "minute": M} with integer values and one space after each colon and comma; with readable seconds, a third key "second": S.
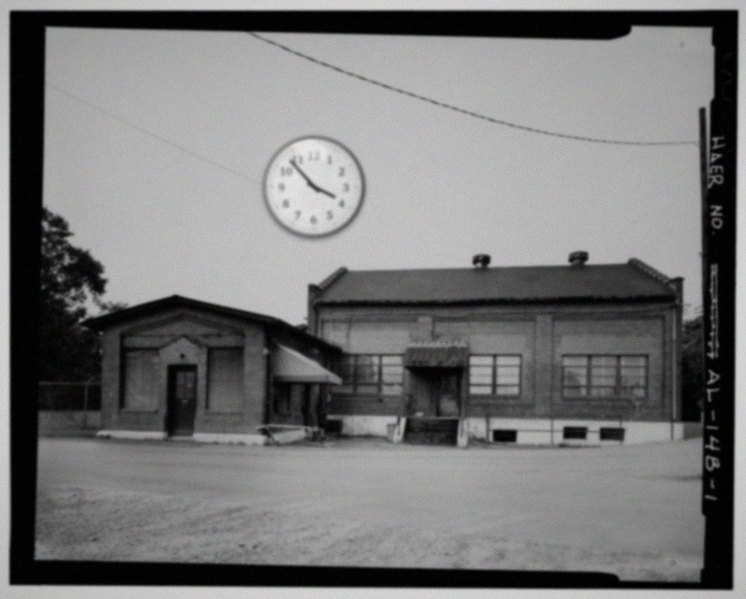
{"hour": 3, "minute": 53}
